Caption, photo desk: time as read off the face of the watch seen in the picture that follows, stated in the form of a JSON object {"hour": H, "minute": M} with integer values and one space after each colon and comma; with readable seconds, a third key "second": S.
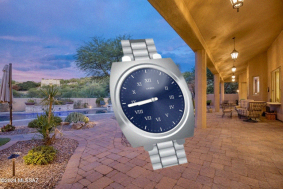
{"hour": 8, "minute": 44}
